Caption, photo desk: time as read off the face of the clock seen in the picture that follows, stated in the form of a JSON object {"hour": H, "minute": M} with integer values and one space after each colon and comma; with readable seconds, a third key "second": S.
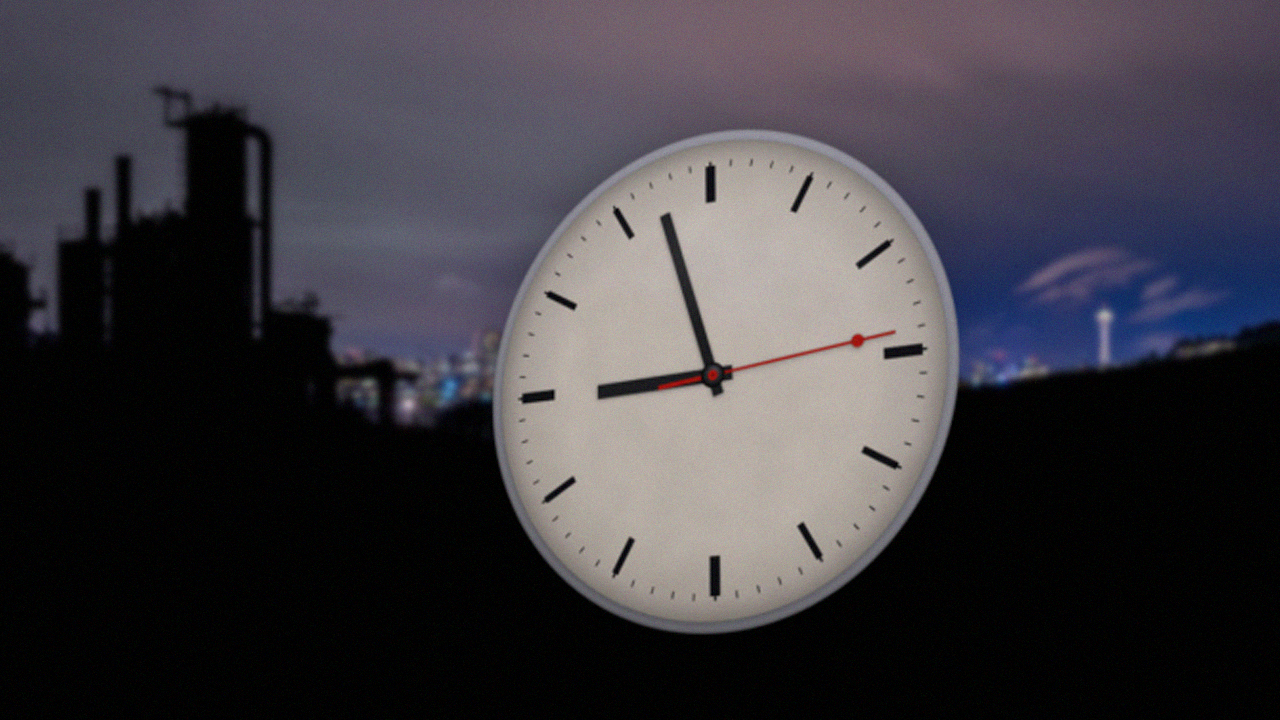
{"hour": 8, "minute": 57, "second": 14}
